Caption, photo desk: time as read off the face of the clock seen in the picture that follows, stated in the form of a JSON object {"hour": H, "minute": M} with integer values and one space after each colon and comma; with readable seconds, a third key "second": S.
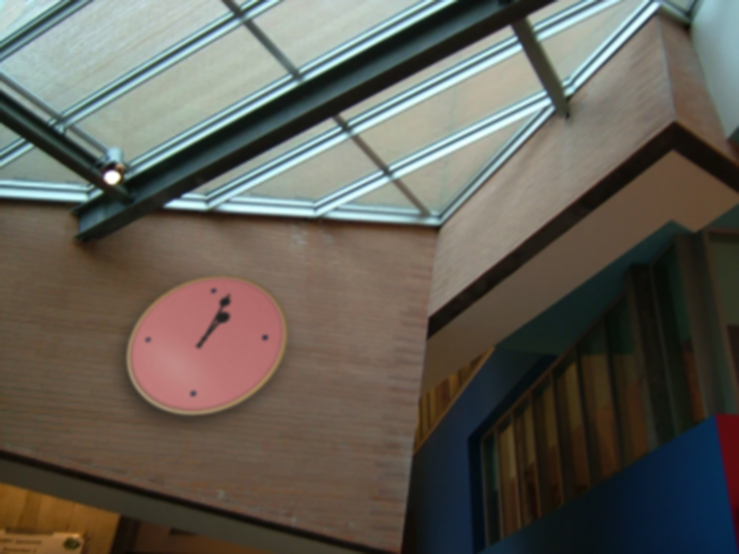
{"hour": 1, "minute": 3}
